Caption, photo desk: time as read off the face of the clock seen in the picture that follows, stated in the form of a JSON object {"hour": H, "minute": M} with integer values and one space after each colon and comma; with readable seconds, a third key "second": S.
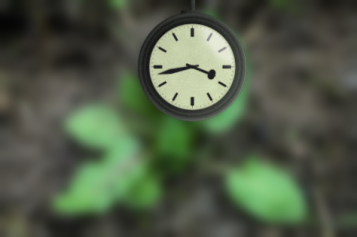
{"hour": 3, "minute": 43}
